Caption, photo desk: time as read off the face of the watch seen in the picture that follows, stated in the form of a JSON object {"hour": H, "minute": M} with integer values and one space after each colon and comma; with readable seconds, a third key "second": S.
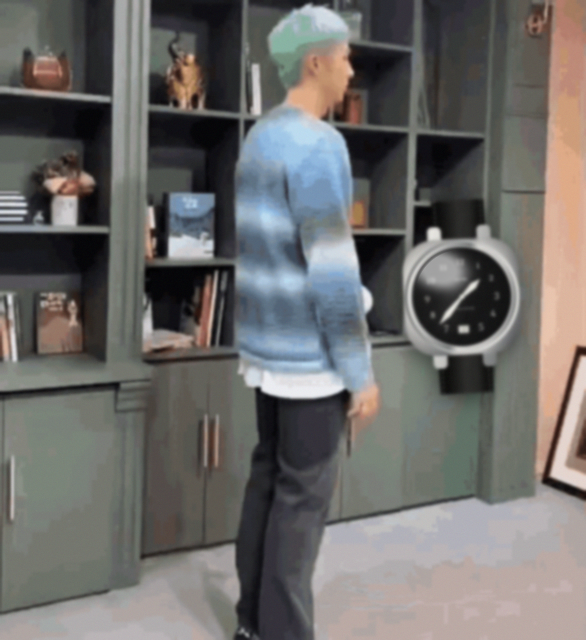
{"hour": 1, "minute": 37}
